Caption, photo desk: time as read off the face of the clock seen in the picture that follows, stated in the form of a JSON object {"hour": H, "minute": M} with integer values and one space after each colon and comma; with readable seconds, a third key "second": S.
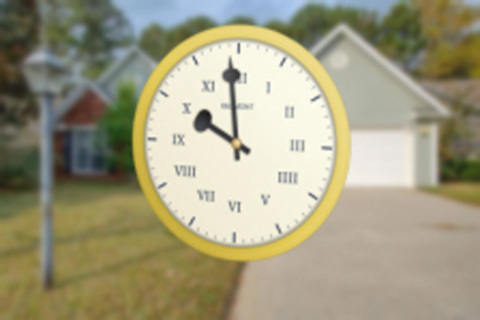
{"hour": 9, "minute": 59}
